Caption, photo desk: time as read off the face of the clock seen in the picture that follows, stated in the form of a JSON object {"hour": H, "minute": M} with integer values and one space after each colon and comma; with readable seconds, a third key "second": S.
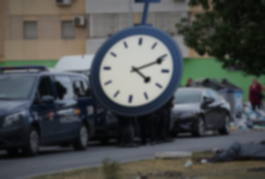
{"hour": 4, "minute": 11}
